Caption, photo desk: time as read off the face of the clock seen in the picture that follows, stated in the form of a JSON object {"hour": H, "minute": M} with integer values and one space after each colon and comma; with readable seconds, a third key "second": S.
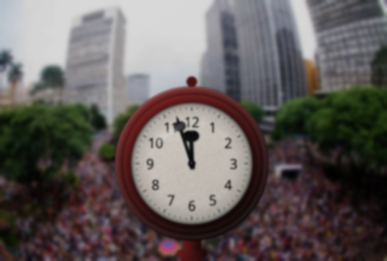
{"hour": 11, "minute": 57}
